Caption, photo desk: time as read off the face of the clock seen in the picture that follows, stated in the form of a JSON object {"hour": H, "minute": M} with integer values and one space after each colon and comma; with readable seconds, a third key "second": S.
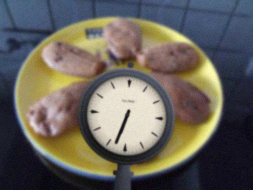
{"hour": 6, "minute": 33}
